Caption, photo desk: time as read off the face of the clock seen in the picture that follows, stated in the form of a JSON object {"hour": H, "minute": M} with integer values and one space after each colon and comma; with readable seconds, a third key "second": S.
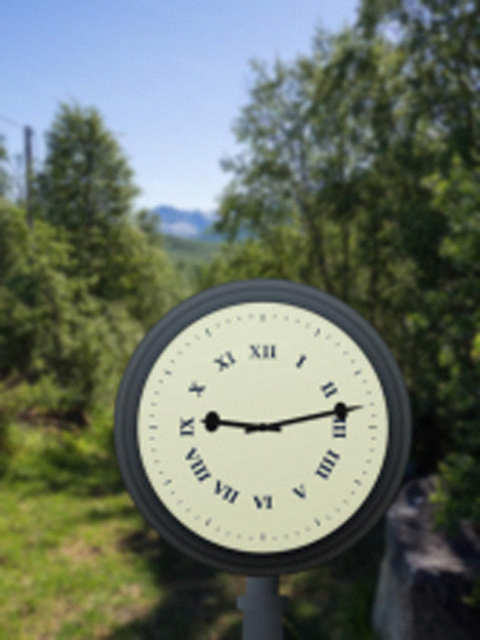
{"hour": 9, "minute": 13}
